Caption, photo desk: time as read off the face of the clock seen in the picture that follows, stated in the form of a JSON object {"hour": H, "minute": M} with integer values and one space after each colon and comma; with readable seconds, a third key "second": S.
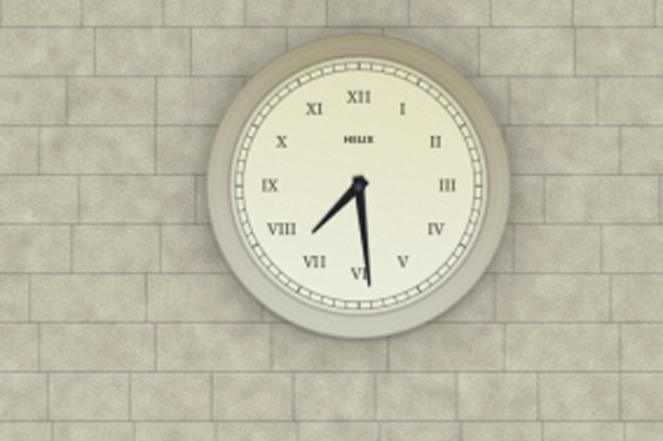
{"hour": 7, "minute": 29}
